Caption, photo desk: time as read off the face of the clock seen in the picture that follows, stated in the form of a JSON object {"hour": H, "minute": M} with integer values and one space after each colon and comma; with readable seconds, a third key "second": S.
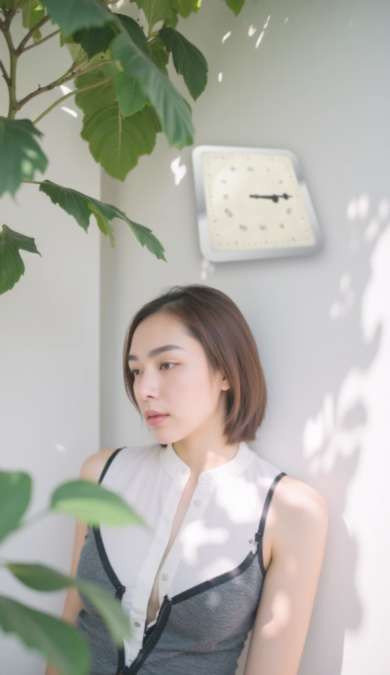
{"hour": 3, "minute": 15}
